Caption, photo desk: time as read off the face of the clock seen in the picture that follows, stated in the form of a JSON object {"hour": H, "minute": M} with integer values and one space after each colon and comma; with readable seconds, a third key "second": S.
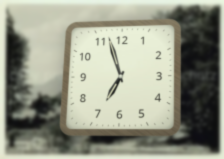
{"hour": 6, "minute": 57}
